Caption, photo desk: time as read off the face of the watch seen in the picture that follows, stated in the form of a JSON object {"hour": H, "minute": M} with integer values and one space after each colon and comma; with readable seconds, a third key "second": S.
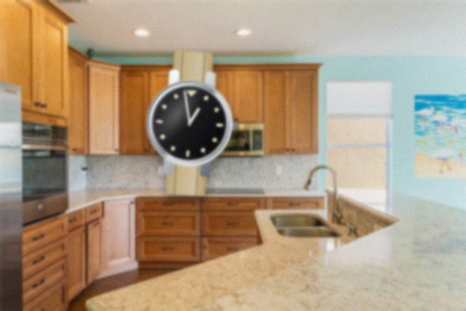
{"hour": 12, "minute": 58}
